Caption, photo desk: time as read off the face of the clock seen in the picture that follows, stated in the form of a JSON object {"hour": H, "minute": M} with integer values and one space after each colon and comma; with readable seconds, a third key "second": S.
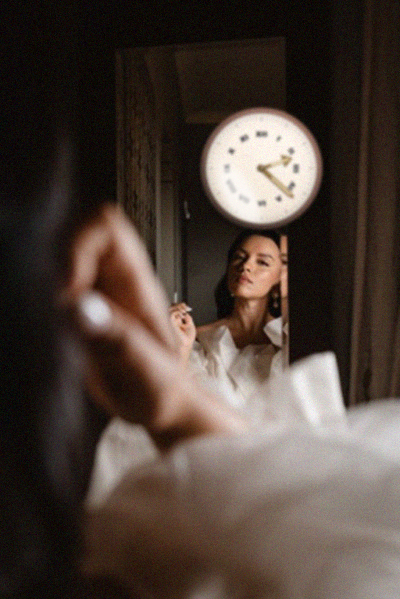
{"hour": 2, "minute": 22}
